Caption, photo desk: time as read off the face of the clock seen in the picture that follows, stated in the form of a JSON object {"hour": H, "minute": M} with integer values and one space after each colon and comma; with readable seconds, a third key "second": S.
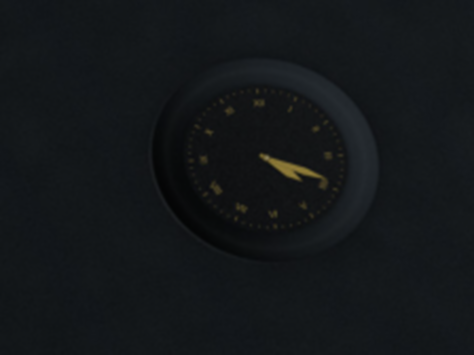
{"hour": 4, "minute": 19}
